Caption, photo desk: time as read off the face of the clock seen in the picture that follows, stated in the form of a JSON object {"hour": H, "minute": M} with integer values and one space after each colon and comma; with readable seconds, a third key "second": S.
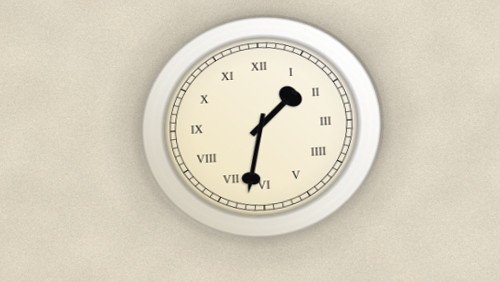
{"hour": 1, "minute": 32}
